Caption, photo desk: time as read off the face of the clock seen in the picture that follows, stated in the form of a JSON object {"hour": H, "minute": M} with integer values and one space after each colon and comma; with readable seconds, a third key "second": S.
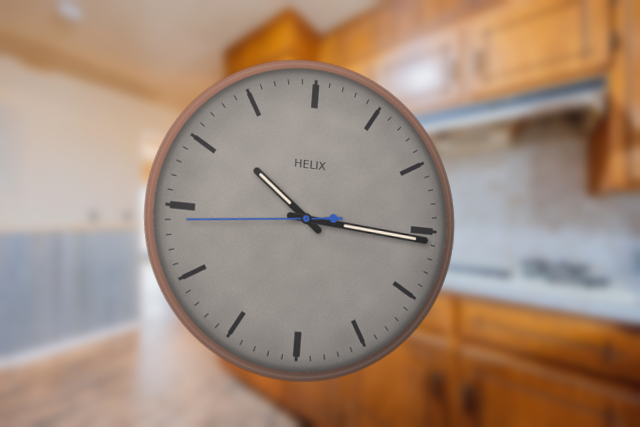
{"hour": 10, "minute": 15, "second": 44}
